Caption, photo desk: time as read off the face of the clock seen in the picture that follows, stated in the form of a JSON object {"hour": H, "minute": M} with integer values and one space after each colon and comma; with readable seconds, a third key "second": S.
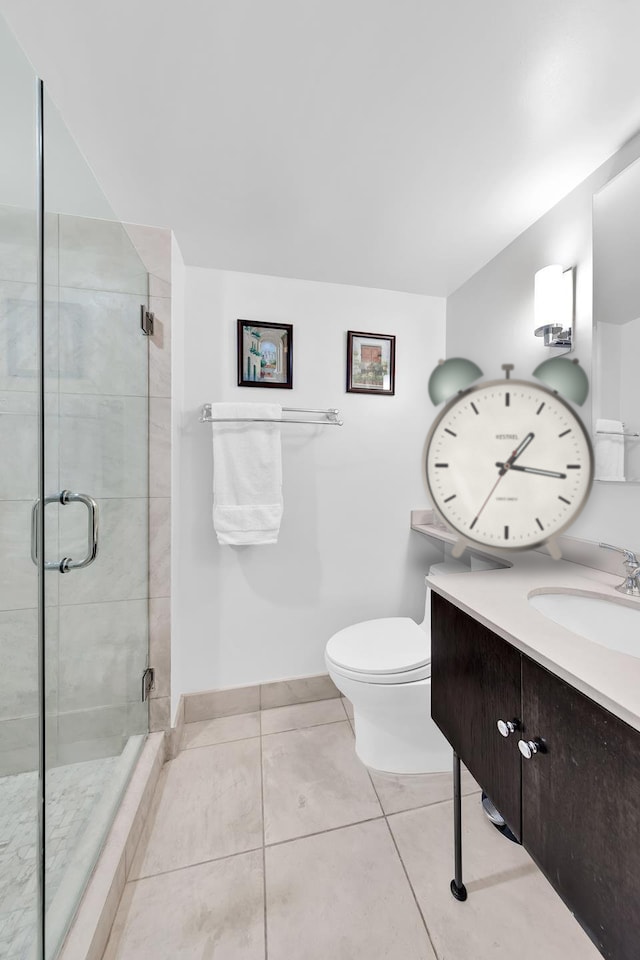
{"hour": 1, "minute": 16, "second": 35}
